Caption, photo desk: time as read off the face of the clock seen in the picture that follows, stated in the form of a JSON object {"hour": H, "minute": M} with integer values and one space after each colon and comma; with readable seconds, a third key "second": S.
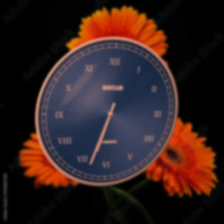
{"hour": 6, "minute": 33}
